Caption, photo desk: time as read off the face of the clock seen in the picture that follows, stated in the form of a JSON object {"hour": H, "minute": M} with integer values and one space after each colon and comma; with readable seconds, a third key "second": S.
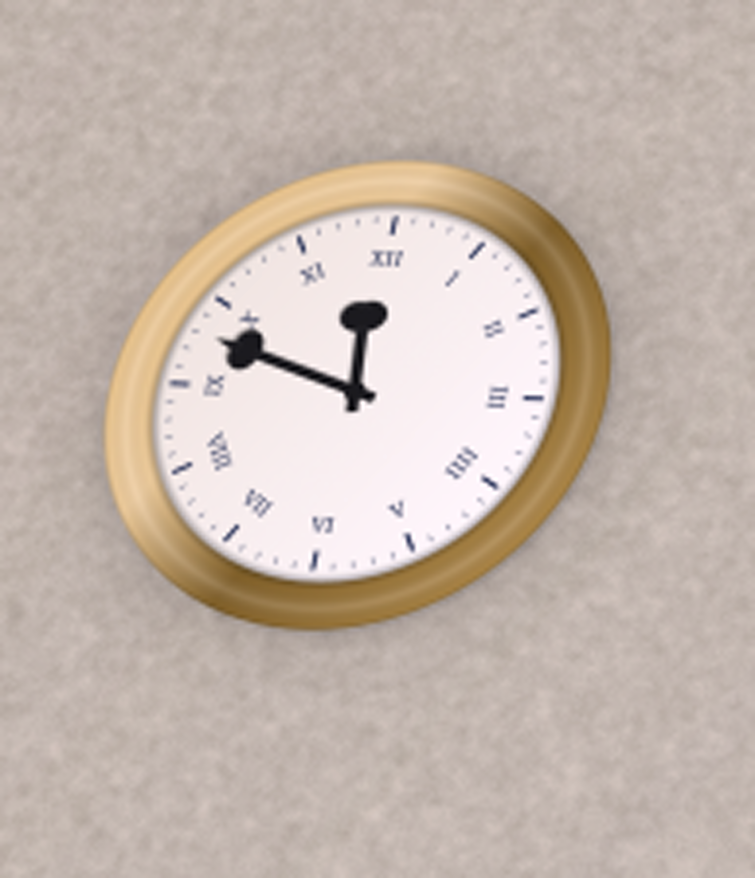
{"hour": 11, "minute": 48}
